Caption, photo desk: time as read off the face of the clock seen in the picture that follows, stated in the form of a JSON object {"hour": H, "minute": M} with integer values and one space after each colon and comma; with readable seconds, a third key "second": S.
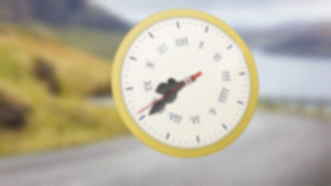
{"hour": 8, "minute": 39, "second": 41}
